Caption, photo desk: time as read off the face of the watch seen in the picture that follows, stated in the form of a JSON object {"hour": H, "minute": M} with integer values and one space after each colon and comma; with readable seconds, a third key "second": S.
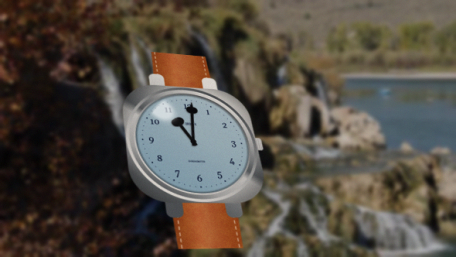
{"hour": 11, "minute": 1}
